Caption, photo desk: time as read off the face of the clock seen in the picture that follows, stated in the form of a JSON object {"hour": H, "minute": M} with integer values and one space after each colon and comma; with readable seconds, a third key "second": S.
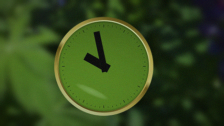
{"hour": 9, "minute": 58}
